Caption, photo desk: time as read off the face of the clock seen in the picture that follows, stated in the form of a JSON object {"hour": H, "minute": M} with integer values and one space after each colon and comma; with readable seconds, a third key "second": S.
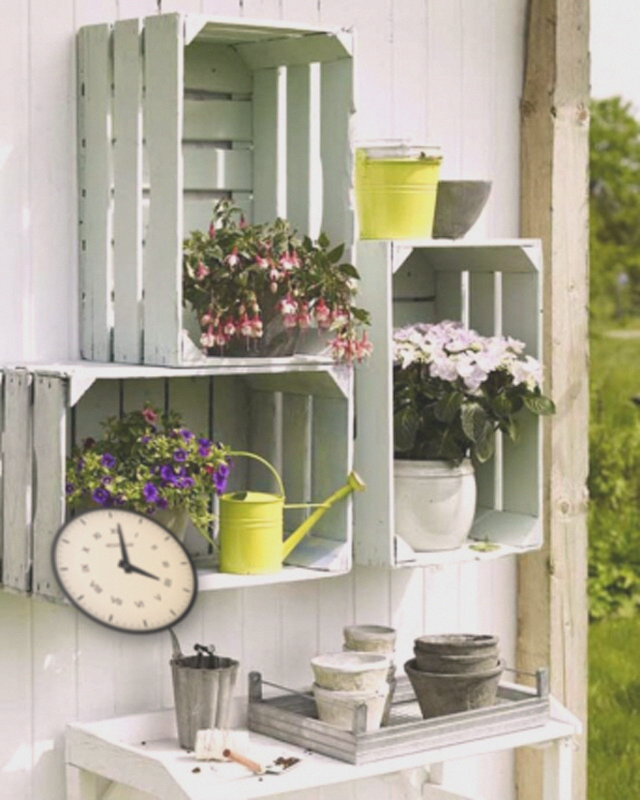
{"hour": 4, "minute": 1}
